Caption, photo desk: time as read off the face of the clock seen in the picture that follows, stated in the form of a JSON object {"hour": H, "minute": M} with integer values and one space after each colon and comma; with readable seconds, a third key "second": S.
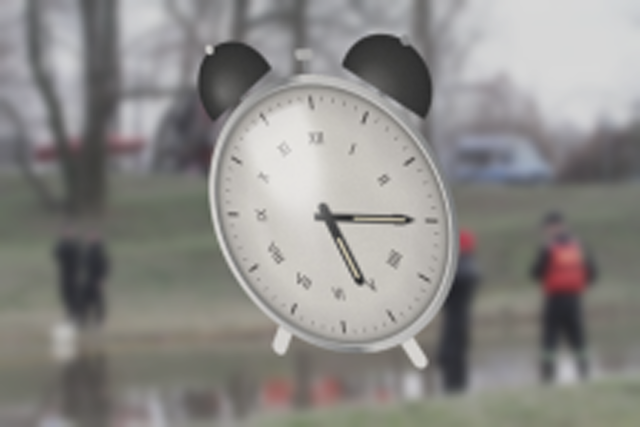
{"hour": 5, "minute": 15}
